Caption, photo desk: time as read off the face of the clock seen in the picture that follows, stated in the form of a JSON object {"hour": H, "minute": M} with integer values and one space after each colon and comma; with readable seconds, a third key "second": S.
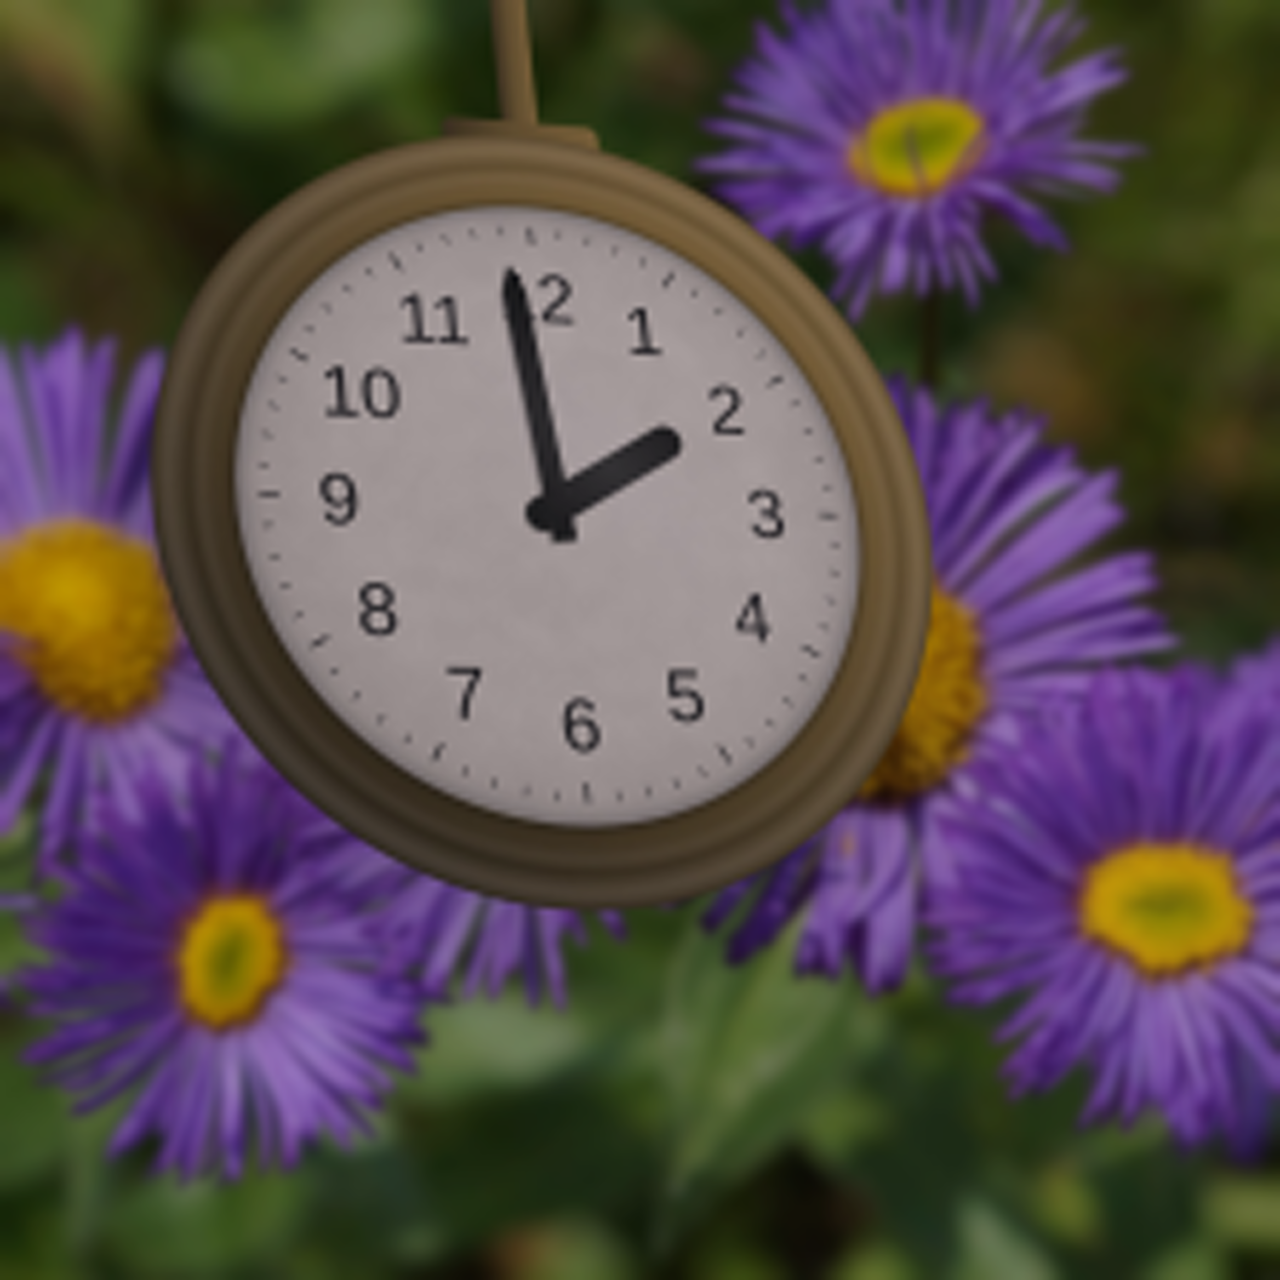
{"hour": 1, "minute": 59}
